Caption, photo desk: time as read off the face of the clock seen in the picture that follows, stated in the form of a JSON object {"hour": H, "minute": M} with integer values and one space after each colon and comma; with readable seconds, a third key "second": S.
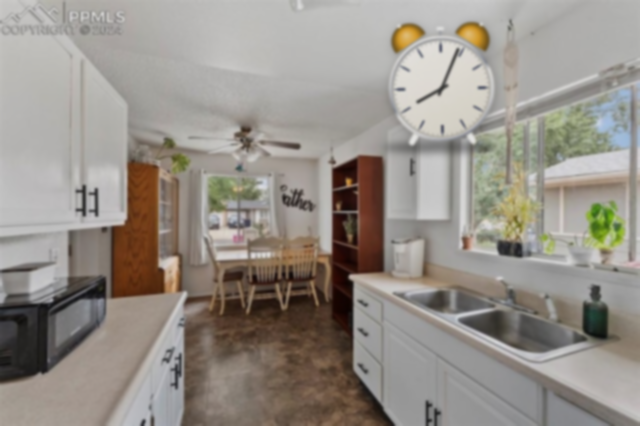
{"hour": 8, "minute": 4}
